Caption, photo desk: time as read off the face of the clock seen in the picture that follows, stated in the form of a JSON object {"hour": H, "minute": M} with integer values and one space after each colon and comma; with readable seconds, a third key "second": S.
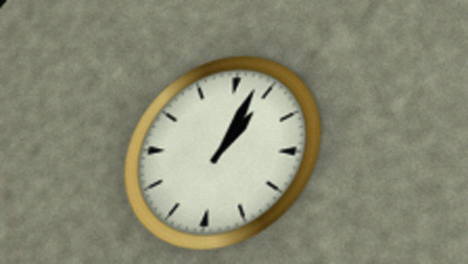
{"hour": 1, "minute": 3}
